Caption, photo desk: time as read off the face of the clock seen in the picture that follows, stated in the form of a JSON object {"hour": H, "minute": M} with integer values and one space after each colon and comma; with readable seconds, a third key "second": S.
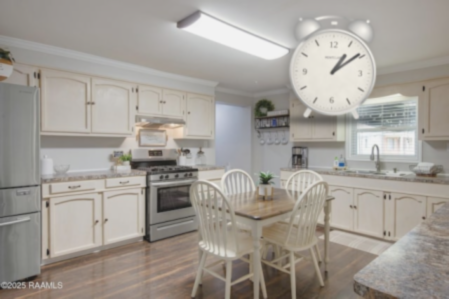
{"hour": 1, "minute": 9}
